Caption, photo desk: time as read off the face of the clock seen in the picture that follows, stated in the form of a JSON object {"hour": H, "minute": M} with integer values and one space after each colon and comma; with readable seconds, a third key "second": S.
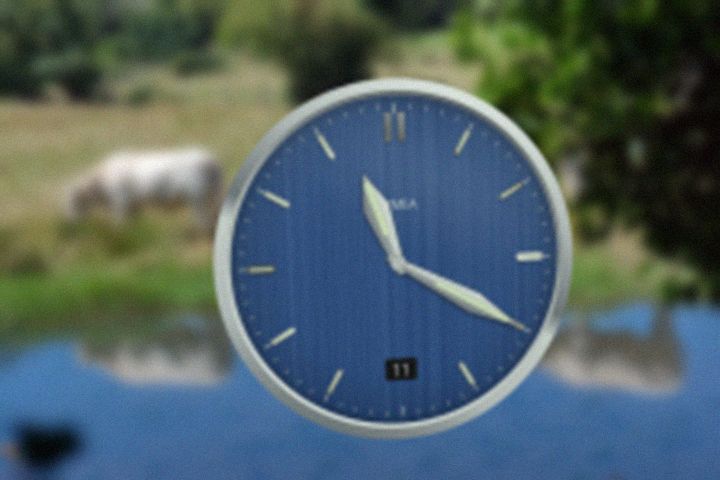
{"hour": 11, "minute": 20}
